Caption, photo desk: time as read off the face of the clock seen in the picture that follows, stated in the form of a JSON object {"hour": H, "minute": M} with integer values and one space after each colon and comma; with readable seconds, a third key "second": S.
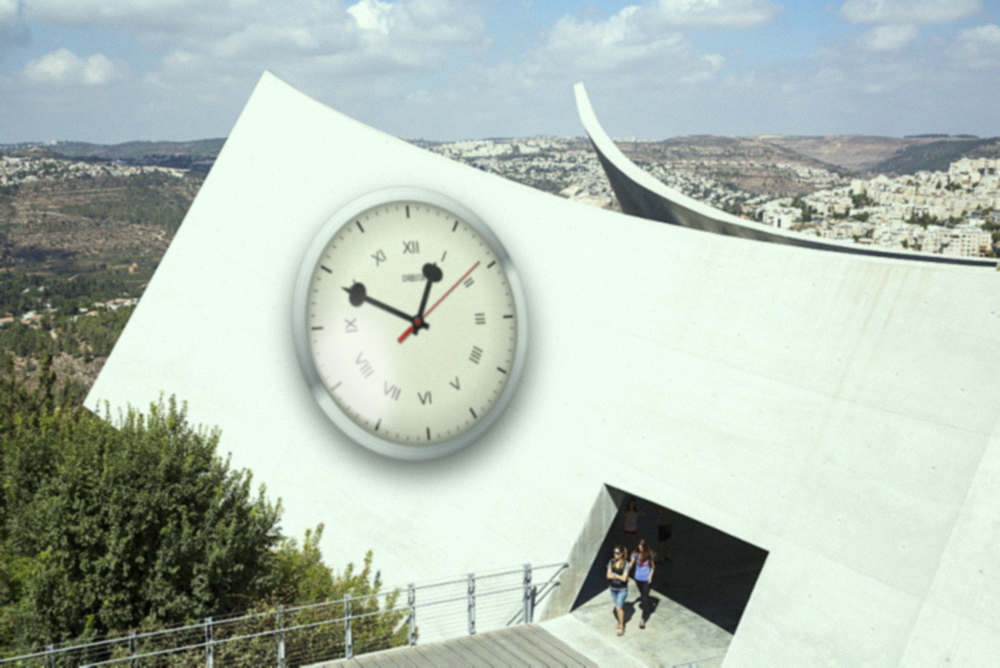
{"hour": 12, "minute": 49, "second": 9}
